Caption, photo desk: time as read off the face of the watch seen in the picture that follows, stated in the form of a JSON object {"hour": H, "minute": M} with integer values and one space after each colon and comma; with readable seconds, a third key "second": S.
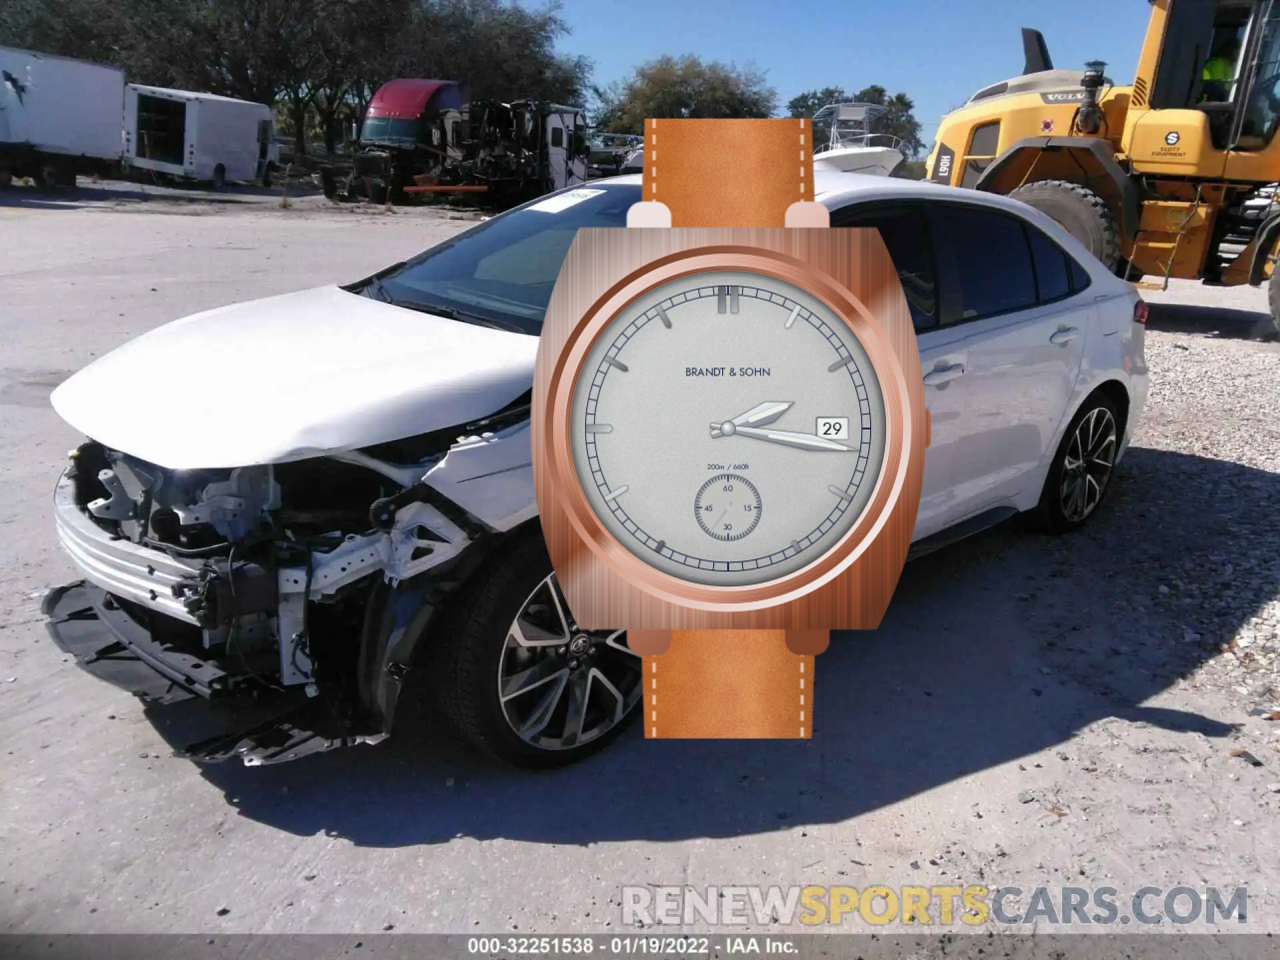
{"hour": 2, "minute": 16, "second": 36}
